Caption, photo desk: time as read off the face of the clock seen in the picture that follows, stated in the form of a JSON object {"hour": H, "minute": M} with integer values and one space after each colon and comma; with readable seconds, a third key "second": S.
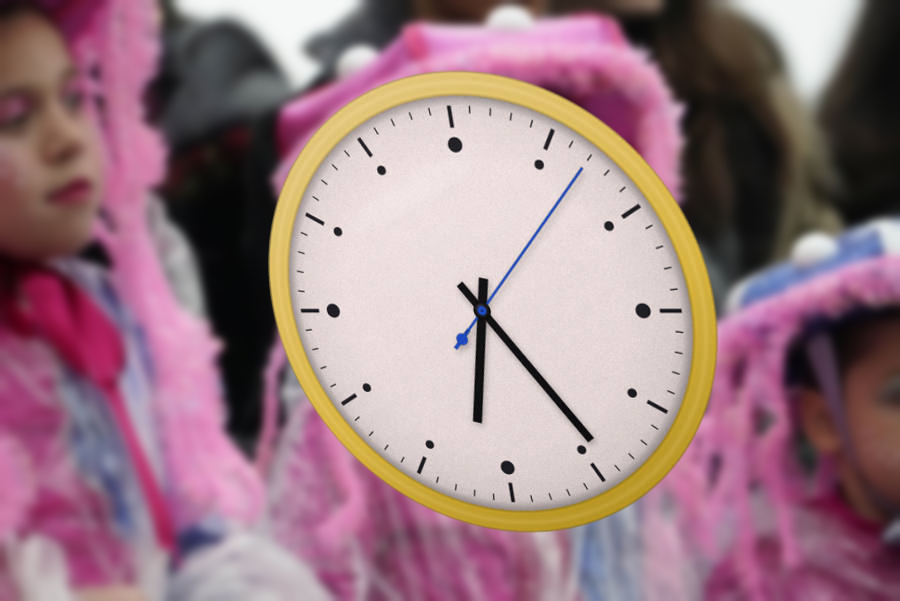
{"hour": 6, "minute": 24, "second": 7}
